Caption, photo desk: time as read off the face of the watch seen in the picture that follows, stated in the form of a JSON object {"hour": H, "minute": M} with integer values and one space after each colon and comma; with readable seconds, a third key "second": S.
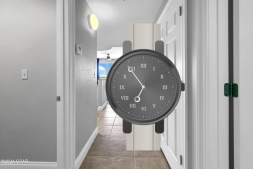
{"hour": 6, "minute": 54}
